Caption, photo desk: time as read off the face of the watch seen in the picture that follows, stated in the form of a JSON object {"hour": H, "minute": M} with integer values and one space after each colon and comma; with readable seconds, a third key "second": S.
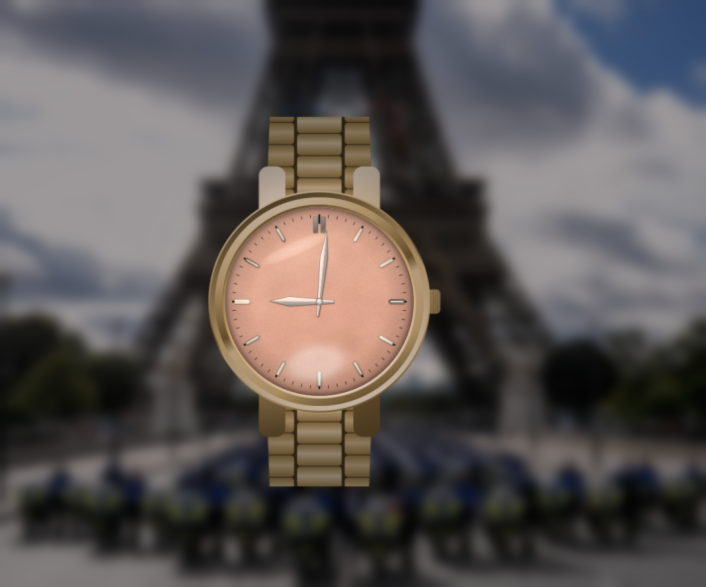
{"hour": 9, "minute": 1}
